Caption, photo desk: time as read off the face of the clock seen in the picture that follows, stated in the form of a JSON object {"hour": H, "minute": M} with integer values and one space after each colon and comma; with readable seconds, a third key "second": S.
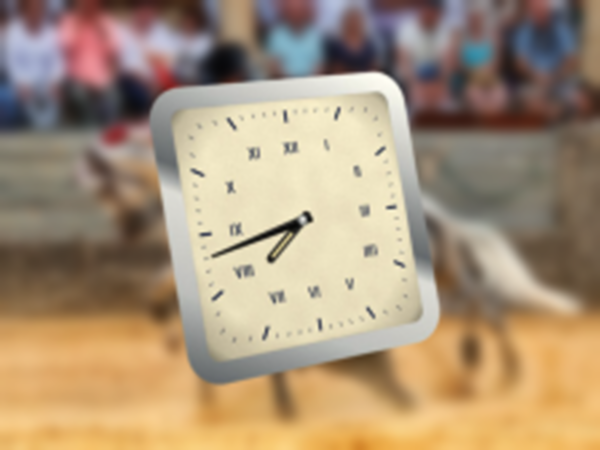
{"hour": 7, "minute": 43}
